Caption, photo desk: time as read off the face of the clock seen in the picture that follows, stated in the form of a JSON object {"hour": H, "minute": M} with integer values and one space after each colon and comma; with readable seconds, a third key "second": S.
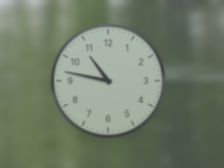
{"hour": 10, "minute": 47}
